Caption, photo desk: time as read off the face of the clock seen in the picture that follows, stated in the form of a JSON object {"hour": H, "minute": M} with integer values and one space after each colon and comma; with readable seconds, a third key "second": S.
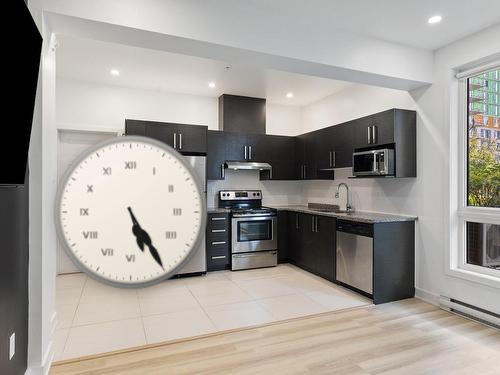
{"hour": 5, "minute": 25}
